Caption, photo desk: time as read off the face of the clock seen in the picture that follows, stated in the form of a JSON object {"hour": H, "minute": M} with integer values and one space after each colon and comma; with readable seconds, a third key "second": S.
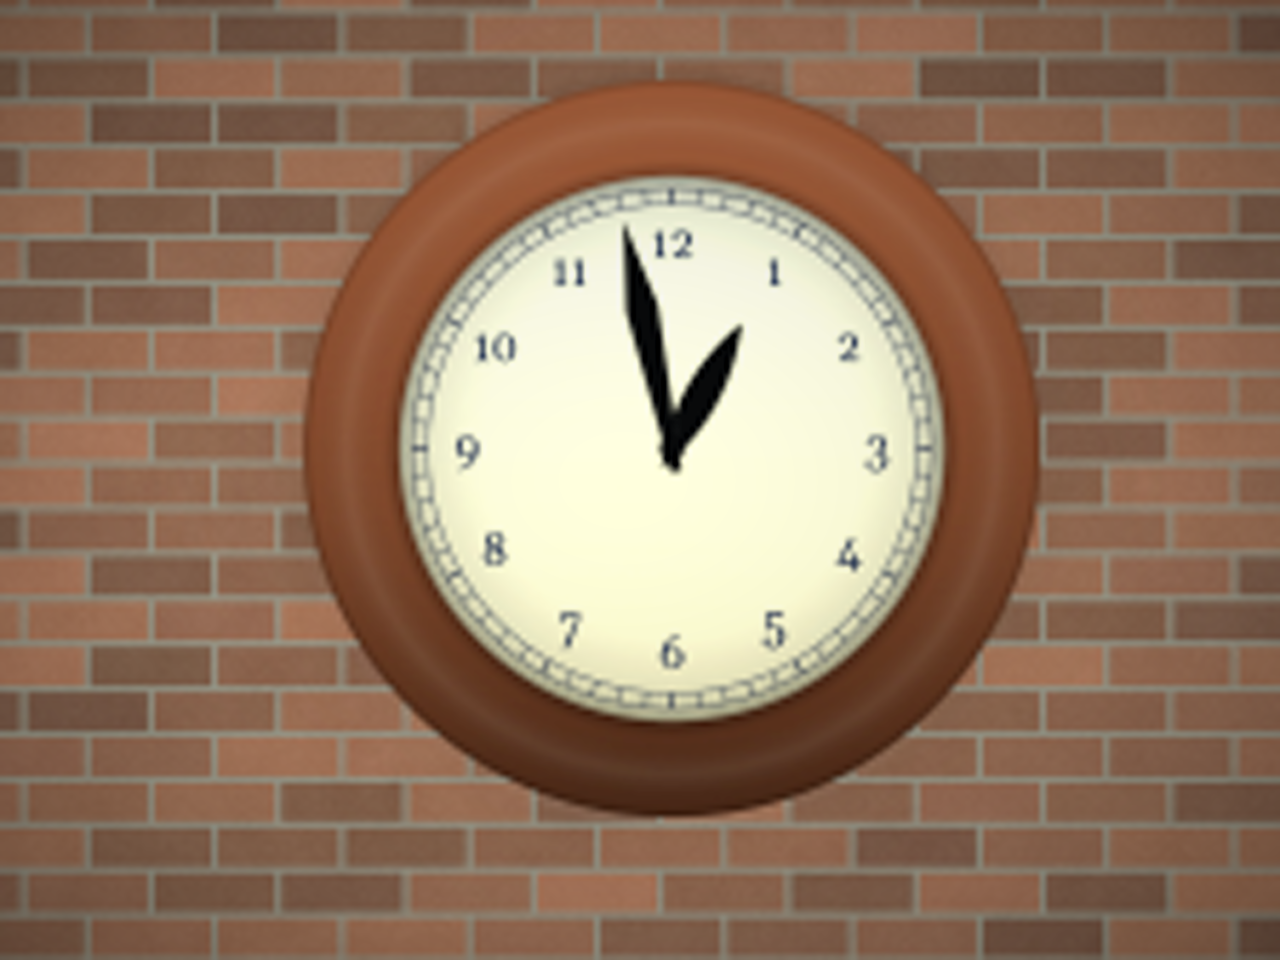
{"hour": 12, "minute": 58}
